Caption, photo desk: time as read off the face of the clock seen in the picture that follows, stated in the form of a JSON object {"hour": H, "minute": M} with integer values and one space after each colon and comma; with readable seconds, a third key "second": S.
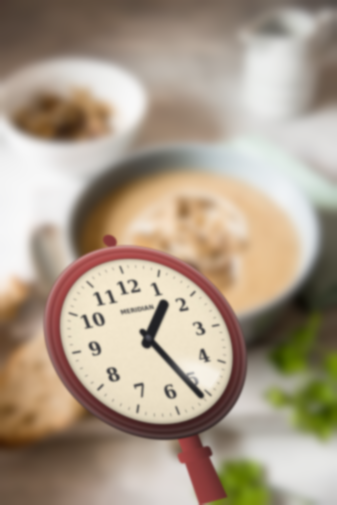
{"hour": 1, "minute": 26}
